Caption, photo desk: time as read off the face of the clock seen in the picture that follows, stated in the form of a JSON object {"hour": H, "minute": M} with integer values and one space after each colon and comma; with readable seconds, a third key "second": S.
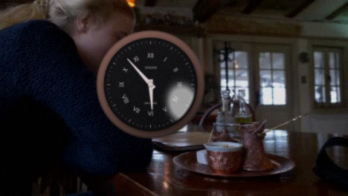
{"hour": 5, "minute": 53}
